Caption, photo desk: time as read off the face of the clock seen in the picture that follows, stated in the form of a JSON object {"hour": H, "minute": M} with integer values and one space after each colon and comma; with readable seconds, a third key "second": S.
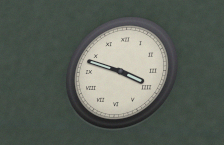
{"hour": 3, "minute": 48}
